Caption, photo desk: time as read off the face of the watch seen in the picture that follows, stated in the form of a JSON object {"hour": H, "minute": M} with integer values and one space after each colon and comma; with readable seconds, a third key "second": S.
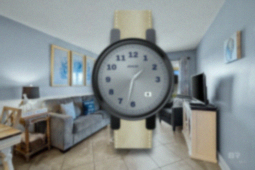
{"hour": 1, "minute": 32}
